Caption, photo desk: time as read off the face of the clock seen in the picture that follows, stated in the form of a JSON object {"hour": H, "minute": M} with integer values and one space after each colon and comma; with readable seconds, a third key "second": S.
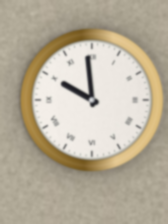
{"hour": 9, "minute": 59}
